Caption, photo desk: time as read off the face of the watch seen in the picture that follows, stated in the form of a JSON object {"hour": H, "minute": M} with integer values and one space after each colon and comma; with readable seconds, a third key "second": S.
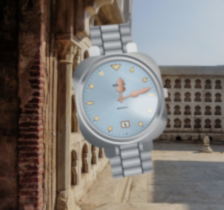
{"hour": 12, "minute": 13}
